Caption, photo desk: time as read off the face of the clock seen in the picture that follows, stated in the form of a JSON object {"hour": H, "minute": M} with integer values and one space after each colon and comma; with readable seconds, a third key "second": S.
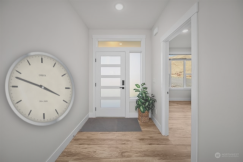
{"hour": 3, "minute": 48}
